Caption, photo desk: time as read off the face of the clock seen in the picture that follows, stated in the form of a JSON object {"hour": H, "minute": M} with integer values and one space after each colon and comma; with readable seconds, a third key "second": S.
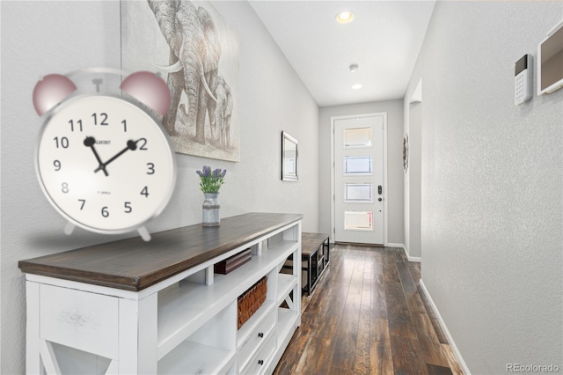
{"hour": 11, "minute": 9}
